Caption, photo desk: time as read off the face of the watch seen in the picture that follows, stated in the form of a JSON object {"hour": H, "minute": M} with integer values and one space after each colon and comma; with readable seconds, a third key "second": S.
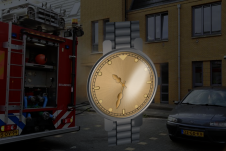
{"hour": 10, "minute": 33}
